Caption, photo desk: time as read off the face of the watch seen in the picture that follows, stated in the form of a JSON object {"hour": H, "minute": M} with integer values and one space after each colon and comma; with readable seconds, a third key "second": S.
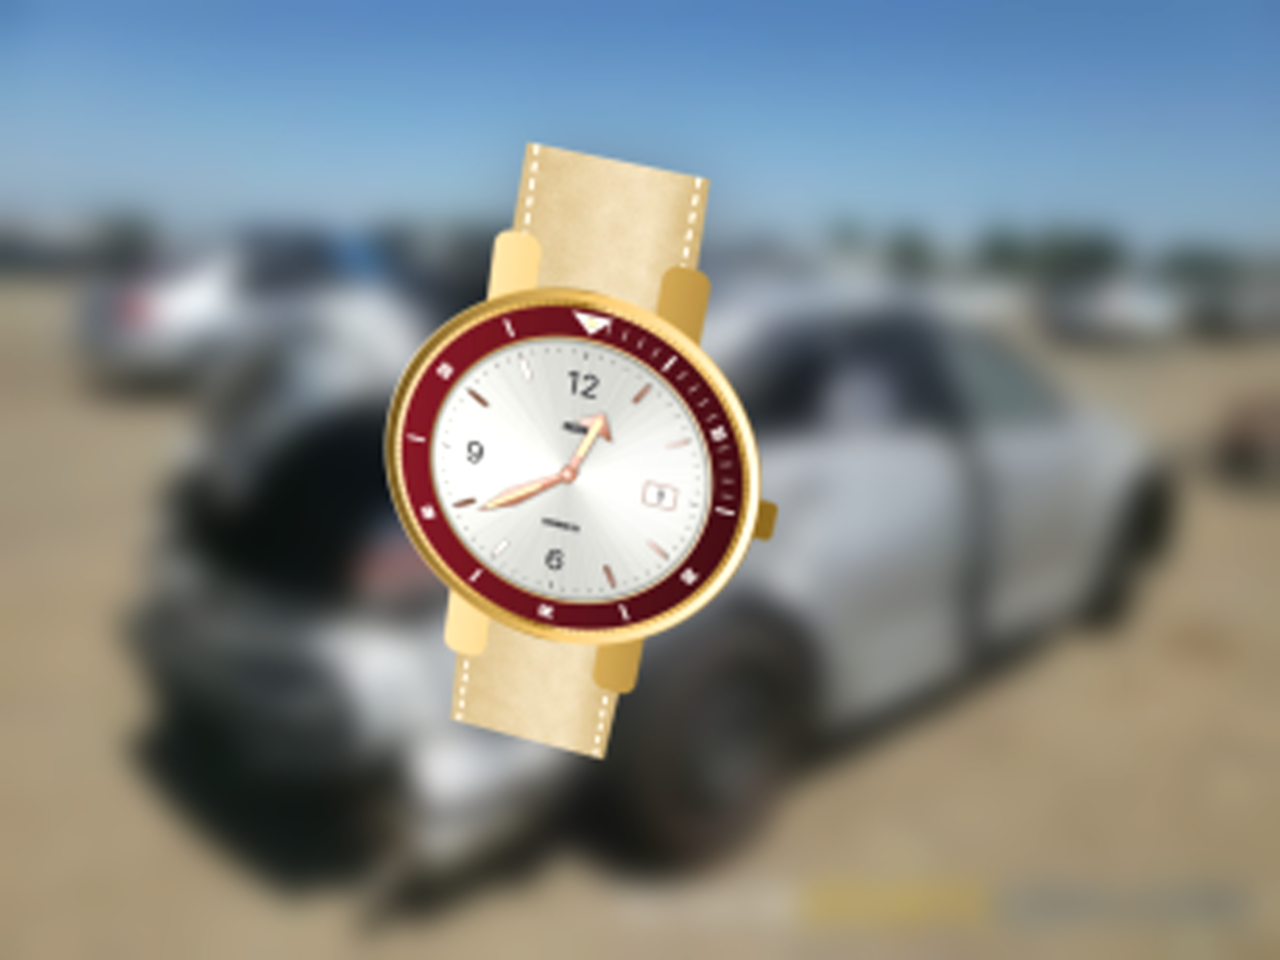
{"hour": 12, "minute": 39}
